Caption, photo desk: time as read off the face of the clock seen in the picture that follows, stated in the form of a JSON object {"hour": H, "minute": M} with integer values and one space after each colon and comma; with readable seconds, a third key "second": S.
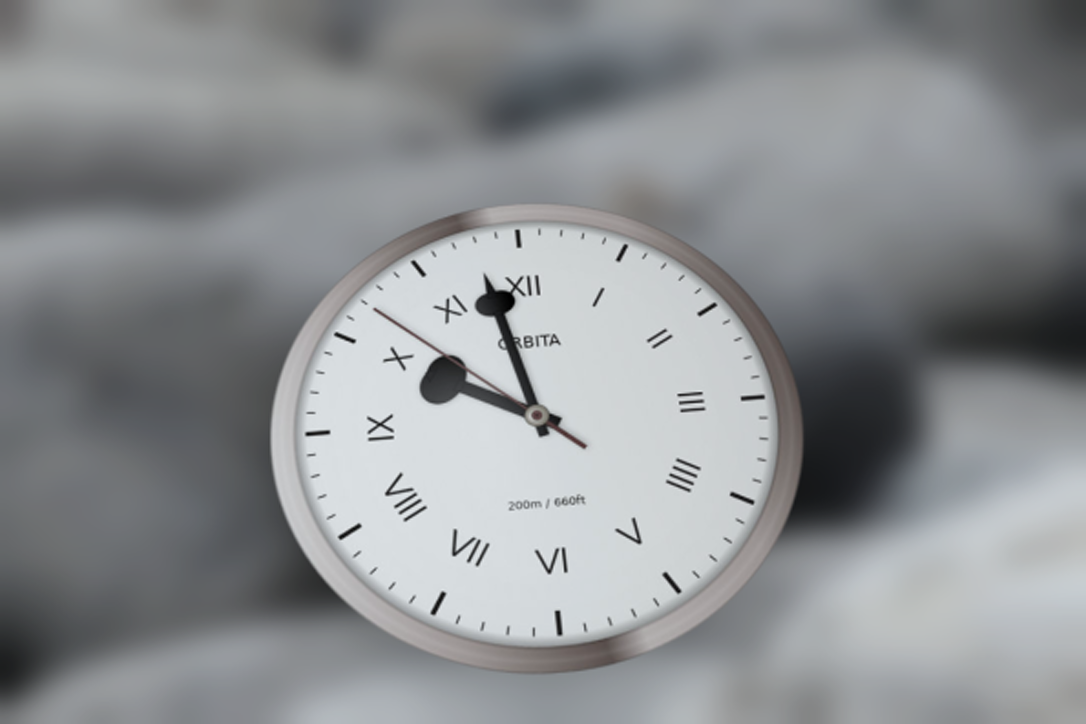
{"hour": 9, "minute": 57, "second": 52}
